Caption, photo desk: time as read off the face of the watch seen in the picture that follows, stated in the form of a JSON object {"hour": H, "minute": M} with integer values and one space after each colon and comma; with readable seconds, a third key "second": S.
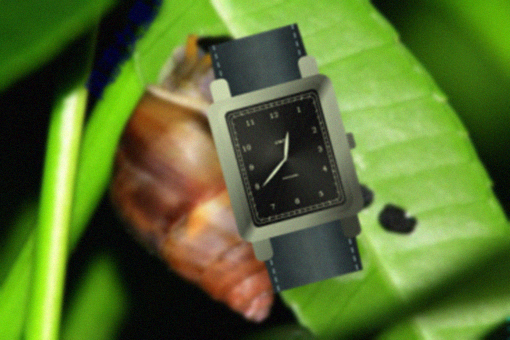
{"hour": 12, "minute": 39}
